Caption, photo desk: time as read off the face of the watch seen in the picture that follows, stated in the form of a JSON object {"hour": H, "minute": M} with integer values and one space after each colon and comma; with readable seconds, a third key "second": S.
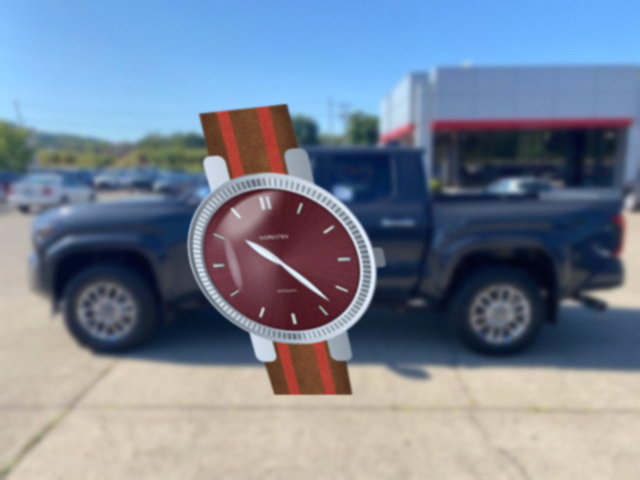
{"hour": 10, "minute": 23}
